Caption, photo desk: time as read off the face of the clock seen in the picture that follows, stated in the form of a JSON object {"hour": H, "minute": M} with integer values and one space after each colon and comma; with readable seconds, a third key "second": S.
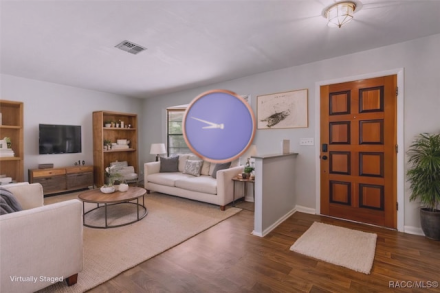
{"hour": 8, "minute": 48}
